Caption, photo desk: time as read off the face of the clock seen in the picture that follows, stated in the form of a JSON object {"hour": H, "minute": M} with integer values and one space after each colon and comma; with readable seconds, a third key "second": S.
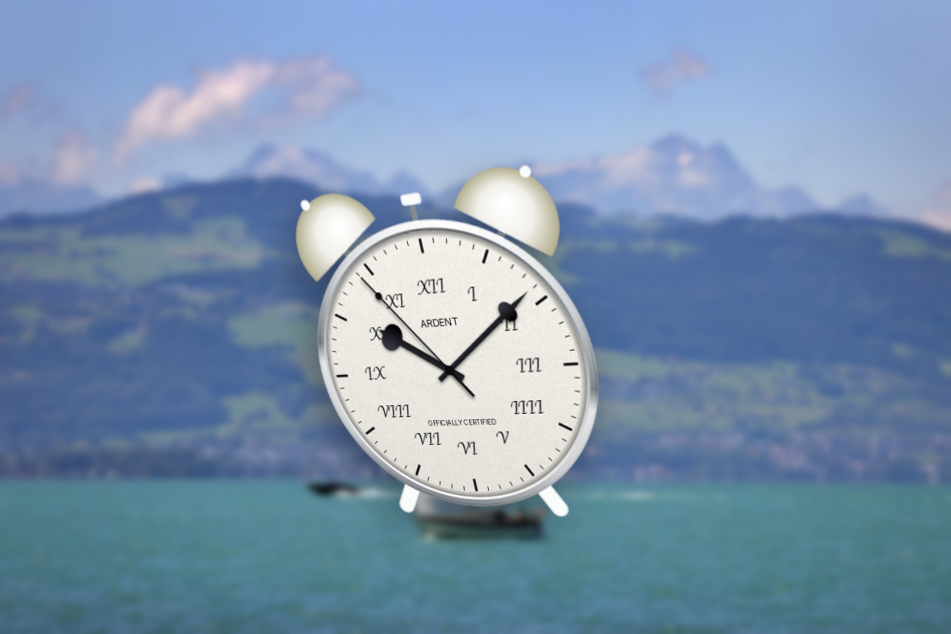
{"hour": 10, "minute": 8, "second": 54}
